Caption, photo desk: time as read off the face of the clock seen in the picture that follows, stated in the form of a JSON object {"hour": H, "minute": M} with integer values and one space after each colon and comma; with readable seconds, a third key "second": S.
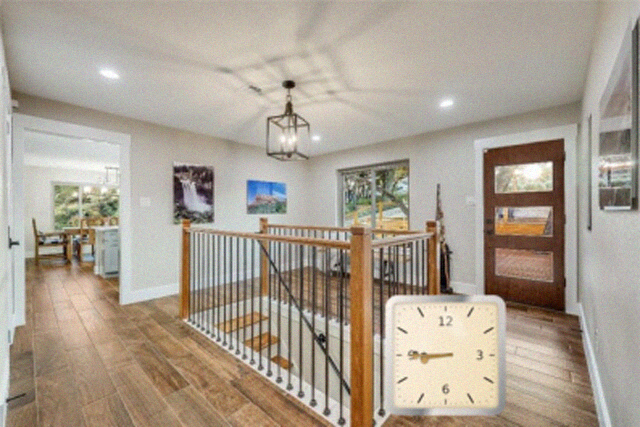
{"hour": 8, "minute": 45}
